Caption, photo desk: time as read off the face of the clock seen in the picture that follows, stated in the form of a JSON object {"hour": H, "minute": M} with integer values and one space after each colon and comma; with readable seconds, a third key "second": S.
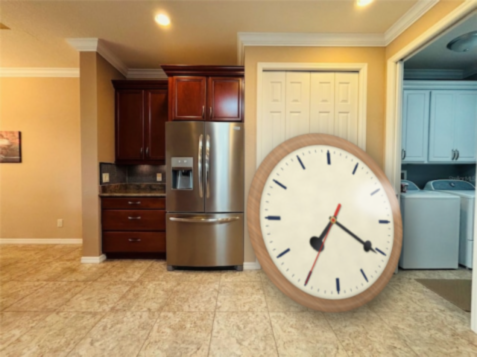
{"hour": 7, "minute": 20, "second": 35}
